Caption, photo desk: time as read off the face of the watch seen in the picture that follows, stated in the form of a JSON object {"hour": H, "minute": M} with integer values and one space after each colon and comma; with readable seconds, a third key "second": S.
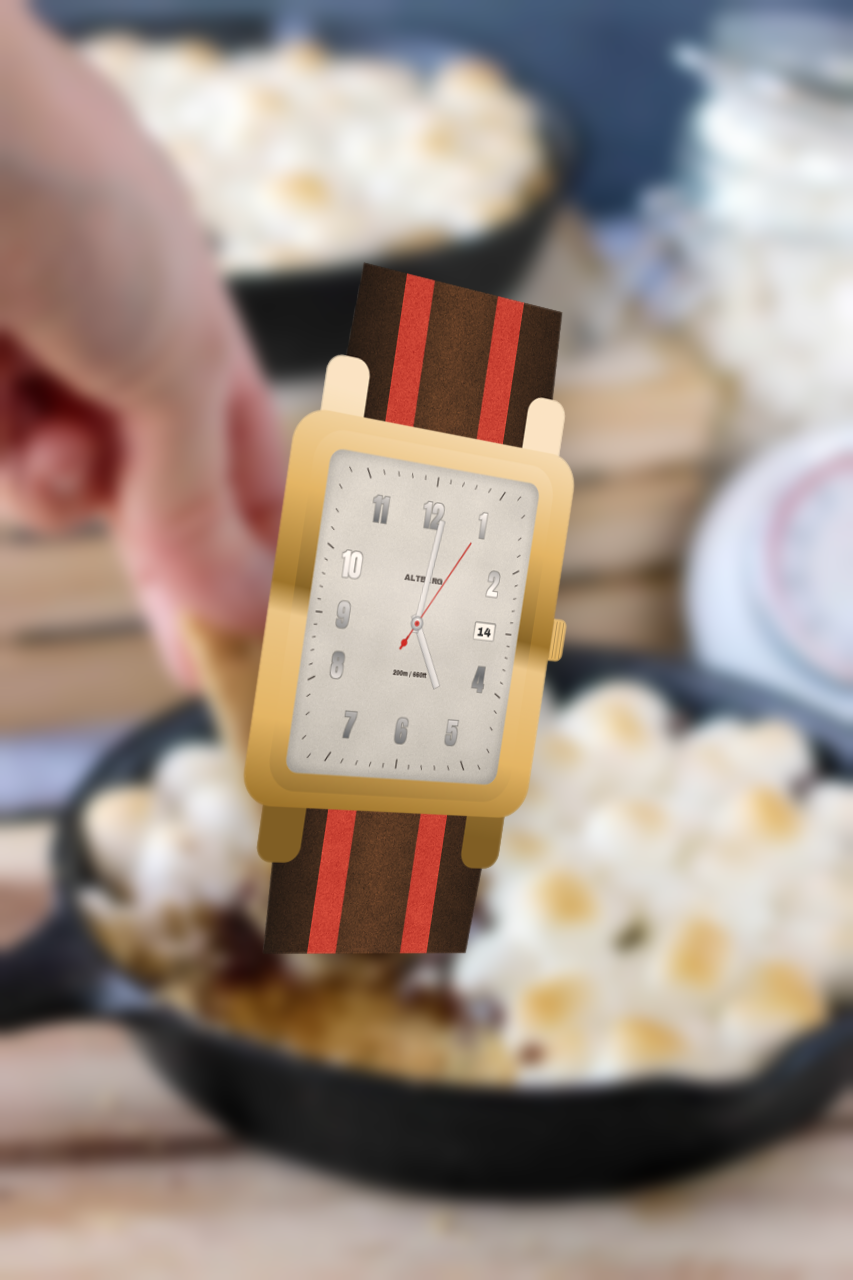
{"hour": 5, "minute": 1, "second": 5}
